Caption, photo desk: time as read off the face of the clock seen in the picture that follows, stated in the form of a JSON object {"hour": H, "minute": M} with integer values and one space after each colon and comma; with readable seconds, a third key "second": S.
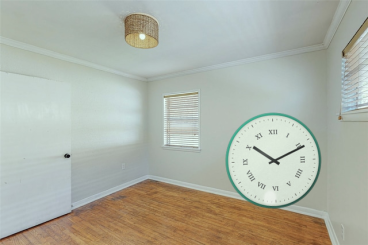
{"hour": 10, "minute": 11}
